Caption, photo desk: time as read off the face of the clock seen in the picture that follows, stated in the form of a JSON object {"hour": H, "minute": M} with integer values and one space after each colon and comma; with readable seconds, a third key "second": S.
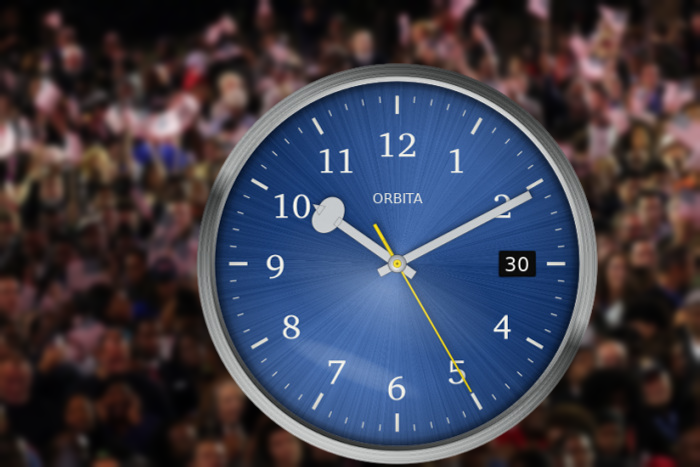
{"hour": 10, "minute": 10, "second": 25}
